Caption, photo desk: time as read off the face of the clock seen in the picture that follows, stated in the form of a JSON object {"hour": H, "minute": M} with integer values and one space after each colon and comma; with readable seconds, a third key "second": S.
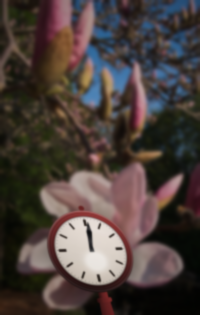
{"hour": 12, "minute": 1}
